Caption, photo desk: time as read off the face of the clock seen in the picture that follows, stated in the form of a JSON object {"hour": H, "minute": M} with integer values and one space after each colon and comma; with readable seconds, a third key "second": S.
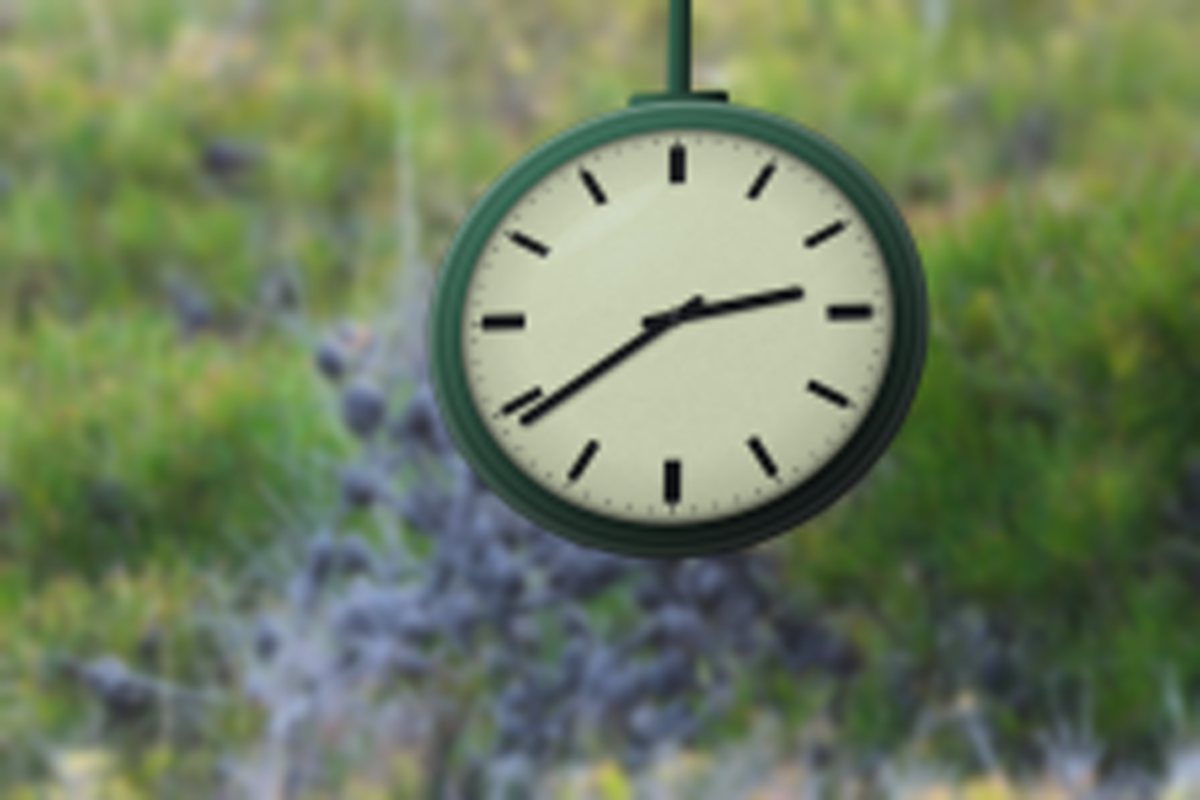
{"hour": 2, "minute": 39}
